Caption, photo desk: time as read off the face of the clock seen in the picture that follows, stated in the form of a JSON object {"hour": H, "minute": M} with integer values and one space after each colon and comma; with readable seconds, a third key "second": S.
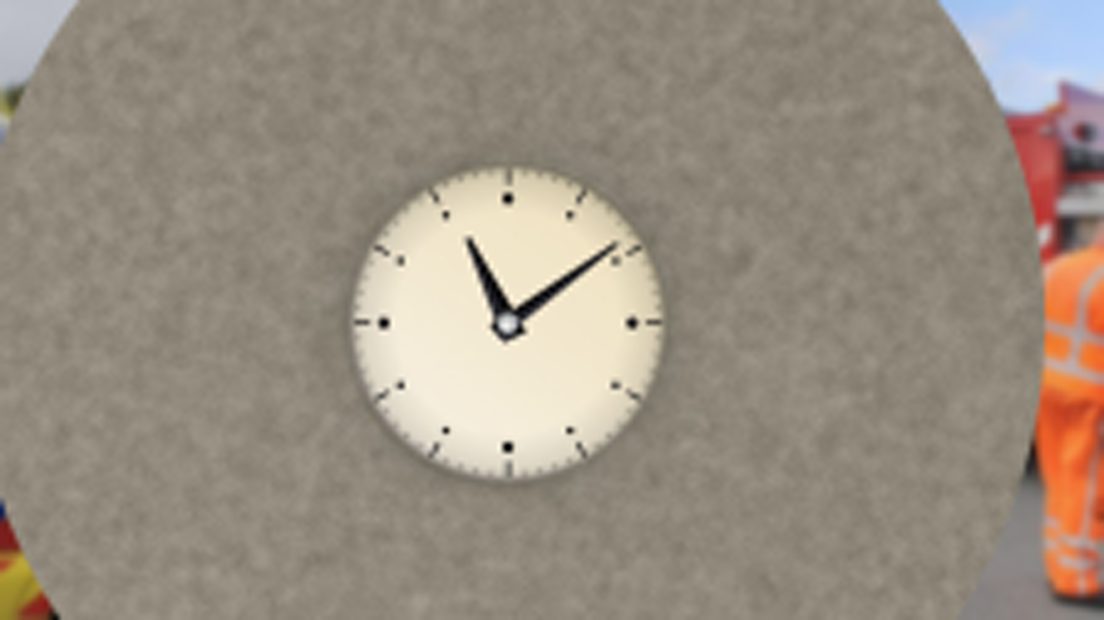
{"hour": 11, "minute": 9}
